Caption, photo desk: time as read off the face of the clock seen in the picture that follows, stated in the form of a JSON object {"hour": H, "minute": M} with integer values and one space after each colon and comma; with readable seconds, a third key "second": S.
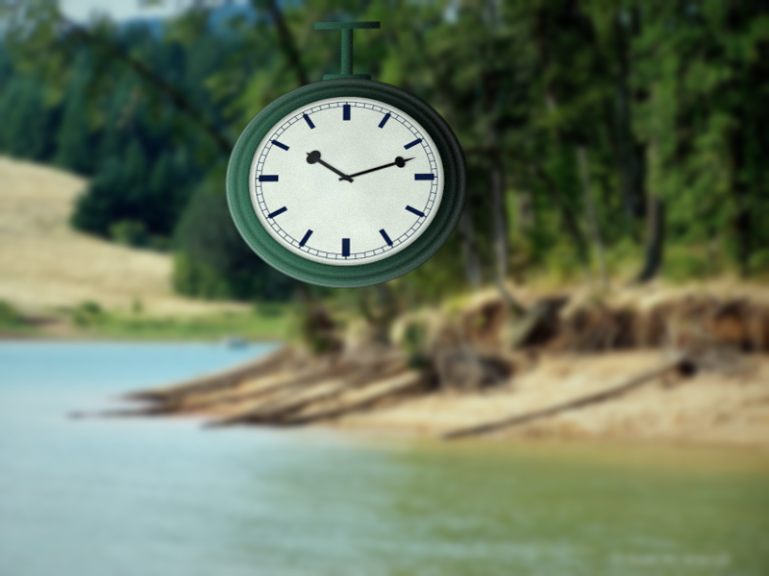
{"hour": 10, "minute": 12}
